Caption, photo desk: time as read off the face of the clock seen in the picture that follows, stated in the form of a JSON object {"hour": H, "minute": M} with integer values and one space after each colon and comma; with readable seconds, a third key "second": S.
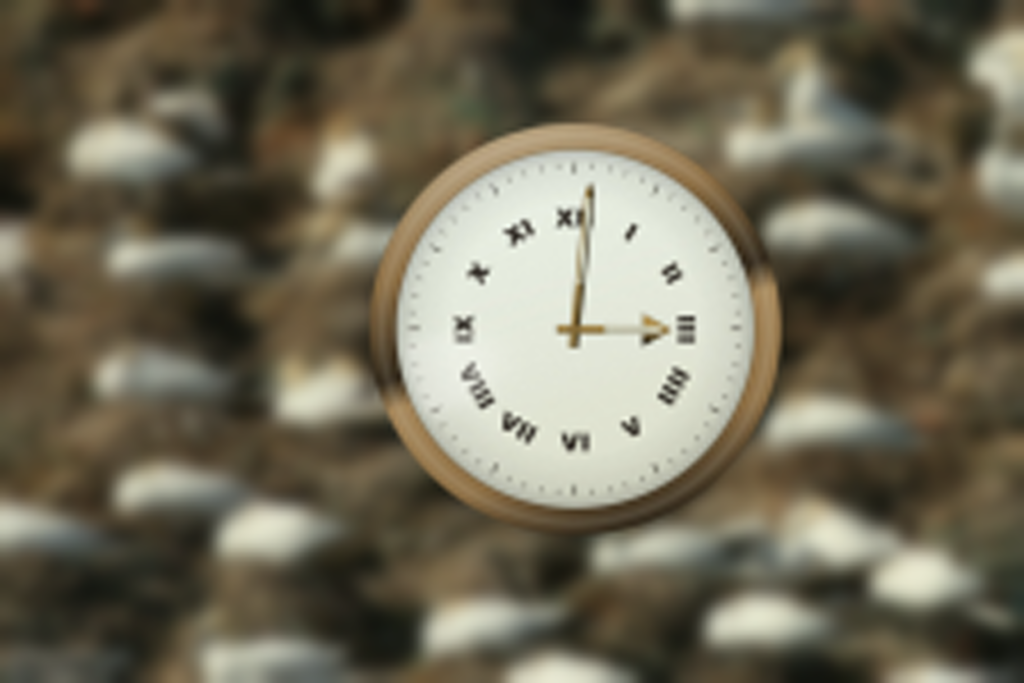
{"hour": 3, "minute": 1}
